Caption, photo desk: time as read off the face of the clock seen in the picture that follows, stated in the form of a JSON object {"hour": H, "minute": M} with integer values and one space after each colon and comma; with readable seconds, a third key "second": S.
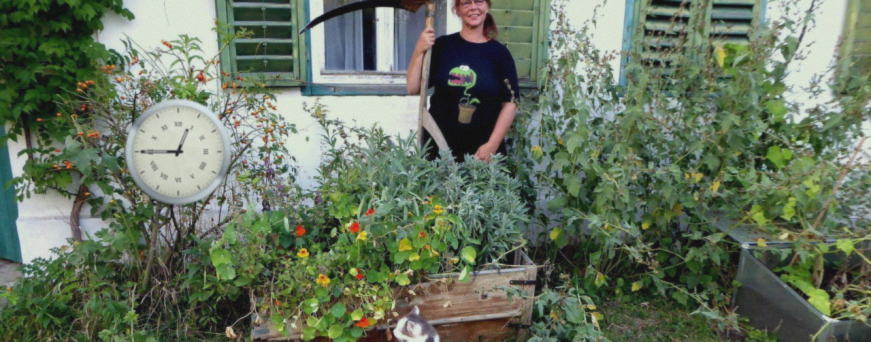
{"hour": 12, "minute": 45}
